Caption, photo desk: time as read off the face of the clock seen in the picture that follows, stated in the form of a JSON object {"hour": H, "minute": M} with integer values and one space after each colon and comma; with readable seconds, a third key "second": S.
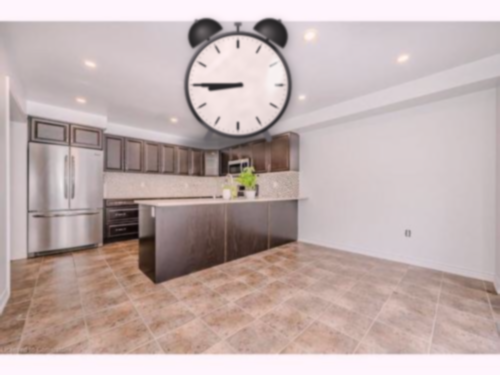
{"hour": 8, "minute": 45}
